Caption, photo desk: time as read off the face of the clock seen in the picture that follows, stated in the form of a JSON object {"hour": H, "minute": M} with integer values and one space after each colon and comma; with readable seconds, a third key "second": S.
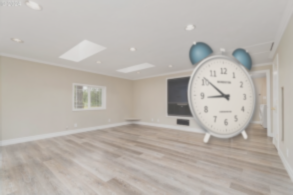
{"hour": 8, "minute": 51}
